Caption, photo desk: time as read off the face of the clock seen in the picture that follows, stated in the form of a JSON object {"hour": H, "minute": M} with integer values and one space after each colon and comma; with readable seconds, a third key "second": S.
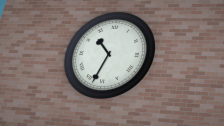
{"hour": 10, "minute": 33}
